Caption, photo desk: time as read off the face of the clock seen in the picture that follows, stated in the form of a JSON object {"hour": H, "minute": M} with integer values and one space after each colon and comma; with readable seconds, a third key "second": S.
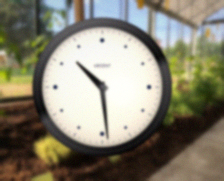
{"hour": 10, "minute": 29}
